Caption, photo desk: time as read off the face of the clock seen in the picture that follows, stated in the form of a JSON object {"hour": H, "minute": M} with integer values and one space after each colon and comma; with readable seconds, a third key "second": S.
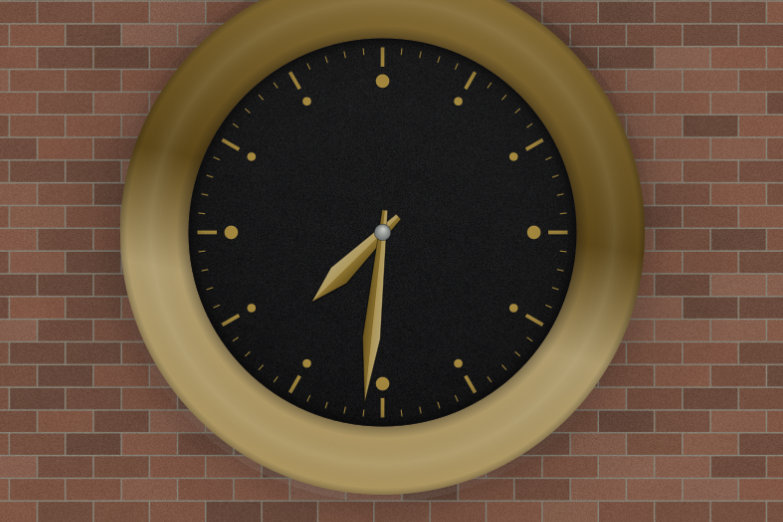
{"hour": 7, "minute": 31}
